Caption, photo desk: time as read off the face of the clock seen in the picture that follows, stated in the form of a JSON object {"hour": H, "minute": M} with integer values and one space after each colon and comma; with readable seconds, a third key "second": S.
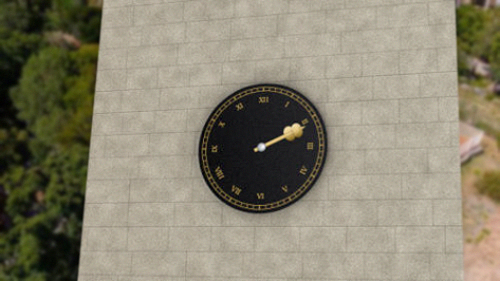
{"hour": 2, "minute": 11}
